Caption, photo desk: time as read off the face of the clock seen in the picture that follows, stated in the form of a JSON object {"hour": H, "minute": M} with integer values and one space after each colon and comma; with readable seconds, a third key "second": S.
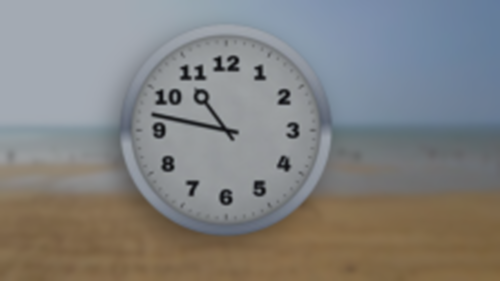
{"hour": 10, "minute": 47}
